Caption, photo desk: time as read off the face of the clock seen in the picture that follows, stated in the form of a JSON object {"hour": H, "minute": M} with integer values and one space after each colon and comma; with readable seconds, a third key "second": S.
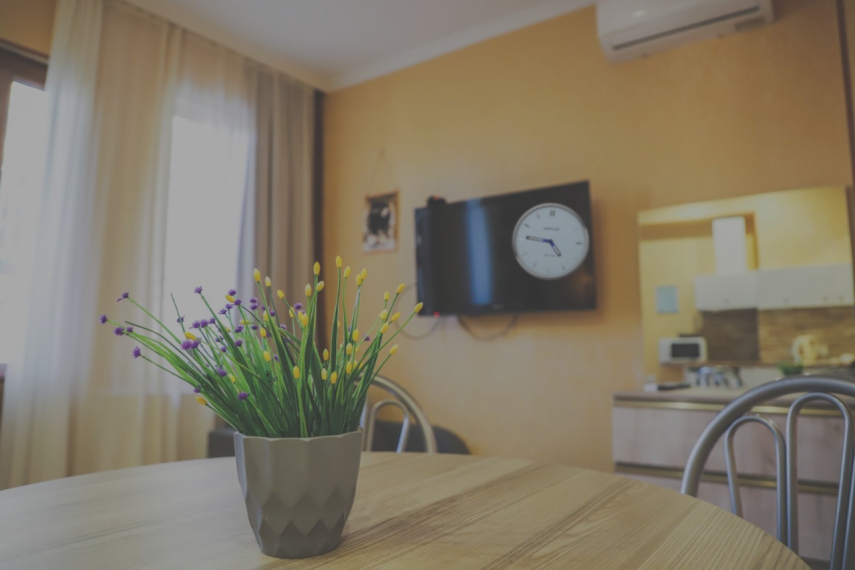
{"hour": 4, "minute": 46}
